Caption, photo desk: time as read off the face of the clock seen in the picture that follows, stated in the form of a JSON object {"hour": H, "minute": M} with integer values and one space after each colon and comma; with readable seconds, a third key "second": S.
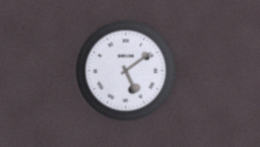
{"hour": 5, "minute": 9}
